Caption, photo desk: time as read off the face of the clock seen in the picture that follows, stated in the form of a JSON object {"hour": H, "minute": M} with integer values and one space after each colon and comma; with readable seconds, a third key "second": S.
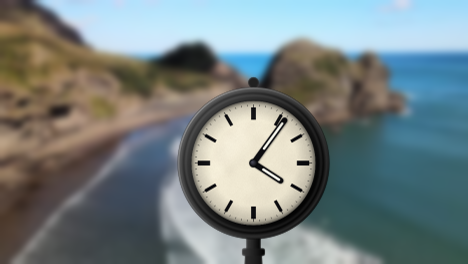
{"hour": 4, "minute": 6}
